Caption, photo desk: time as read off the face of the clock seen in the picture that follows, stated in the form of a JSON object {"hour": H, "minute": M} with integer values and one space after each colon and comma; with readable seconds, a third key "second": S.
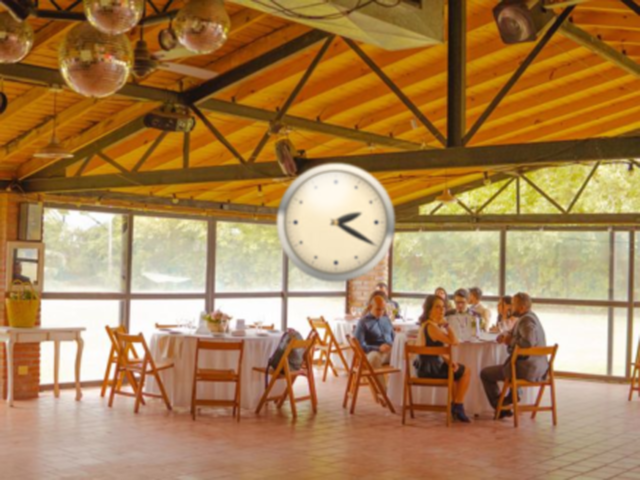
{"hour": 2, "minute": 20}
